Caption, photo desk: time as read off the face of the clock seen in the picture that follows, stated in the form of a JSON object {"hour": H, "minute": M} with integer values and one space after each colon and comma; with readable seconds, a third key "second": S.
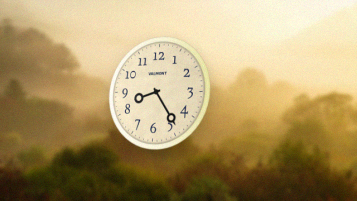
{"hour": 8, "minute": 24}
